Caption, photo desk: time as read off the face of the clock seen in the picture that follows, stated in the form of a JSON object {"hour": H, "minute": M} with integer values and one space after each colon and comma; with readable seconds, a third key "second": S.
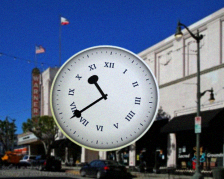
{"hour": 10, "minute": 38}
